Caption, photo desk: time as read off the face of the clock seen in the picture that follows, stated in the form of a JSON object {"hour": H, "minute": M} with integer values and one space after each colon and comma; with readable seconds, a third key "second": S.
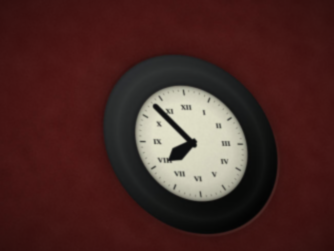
{"hour": 7, "minute": 53}
